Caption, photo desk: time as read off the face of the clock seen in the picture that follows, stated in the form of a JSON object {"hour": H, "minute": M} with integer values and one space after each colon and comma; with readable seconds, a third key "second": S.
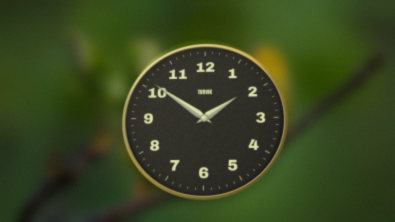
{"hour": 1, "minute": 51}
